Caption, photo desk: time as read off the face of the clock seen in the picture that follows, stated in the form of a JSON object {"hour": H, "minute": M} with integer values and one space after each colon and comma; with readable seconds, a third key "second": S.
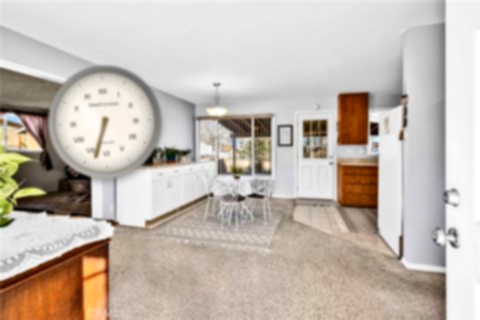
{"hour": 6, "minute": 33}
